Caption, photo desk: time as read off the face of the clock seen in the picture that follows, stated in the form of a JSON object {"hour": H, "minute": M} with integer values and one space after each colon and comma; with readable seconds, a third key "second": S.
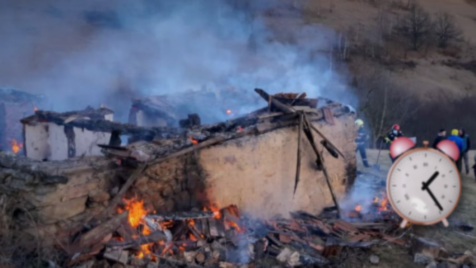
{"hour": 1, "minute": 24}
